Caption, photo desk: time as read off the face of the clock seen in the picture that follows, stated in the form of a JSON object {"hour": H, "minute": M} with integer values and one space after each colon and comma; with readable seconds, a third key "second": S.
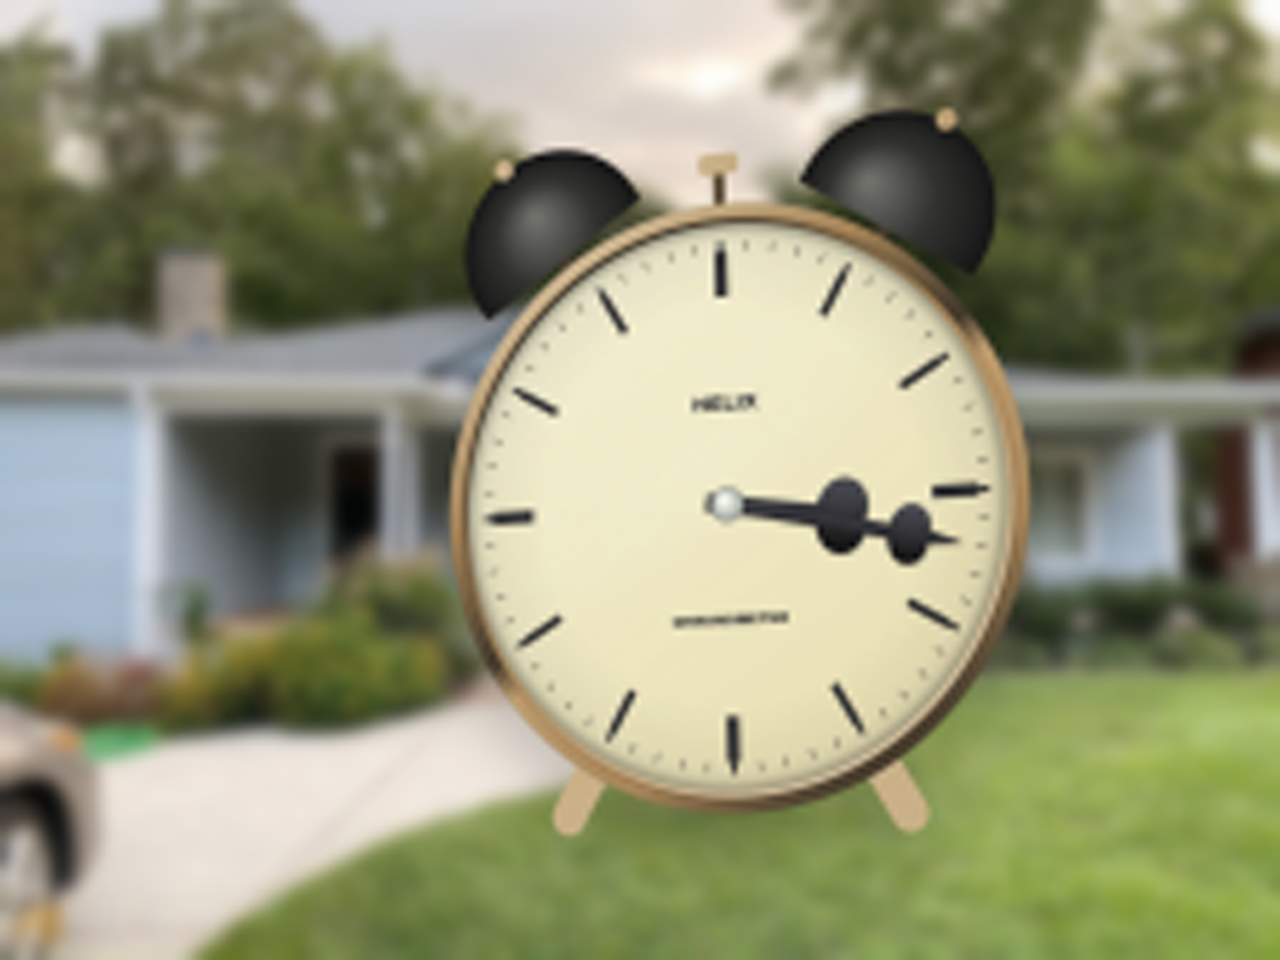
{"hour": 3, "minute": 17}
